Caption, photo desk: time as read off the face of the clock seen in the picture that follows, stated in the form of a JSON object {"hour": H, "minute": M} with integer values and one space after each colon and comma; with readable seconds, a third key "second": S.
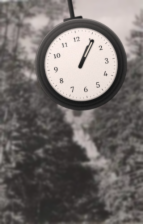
{"hour": 1, "minute": 6}
